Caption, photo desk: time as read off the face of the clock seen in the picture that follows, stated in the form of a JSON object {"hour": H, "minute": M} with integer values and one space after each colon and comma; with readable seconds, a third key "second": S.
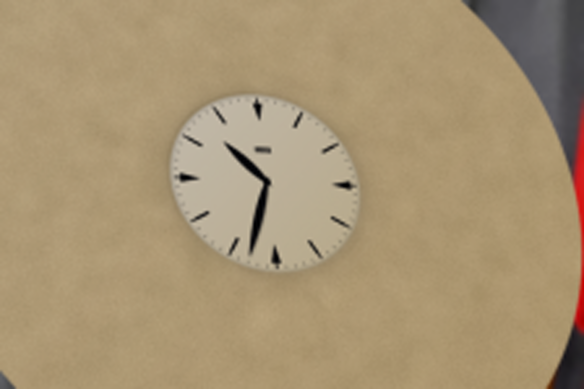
{"hour": 10, "minute": 33}
